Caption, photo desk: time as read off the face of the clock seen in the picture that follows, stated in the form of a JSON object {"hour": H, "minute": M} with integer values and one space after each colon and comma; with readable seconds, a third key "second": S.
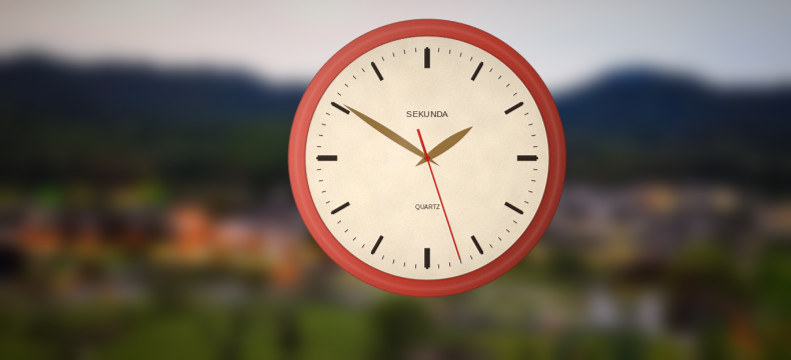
{"hour": 1, "minute": 50, "second": 27}
